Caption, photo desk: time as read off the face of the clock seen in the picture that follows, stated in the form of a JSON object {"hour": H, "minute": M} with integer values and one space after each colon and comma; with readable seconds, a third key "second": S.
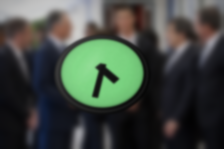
{"hour": 4, "minute": 32}
